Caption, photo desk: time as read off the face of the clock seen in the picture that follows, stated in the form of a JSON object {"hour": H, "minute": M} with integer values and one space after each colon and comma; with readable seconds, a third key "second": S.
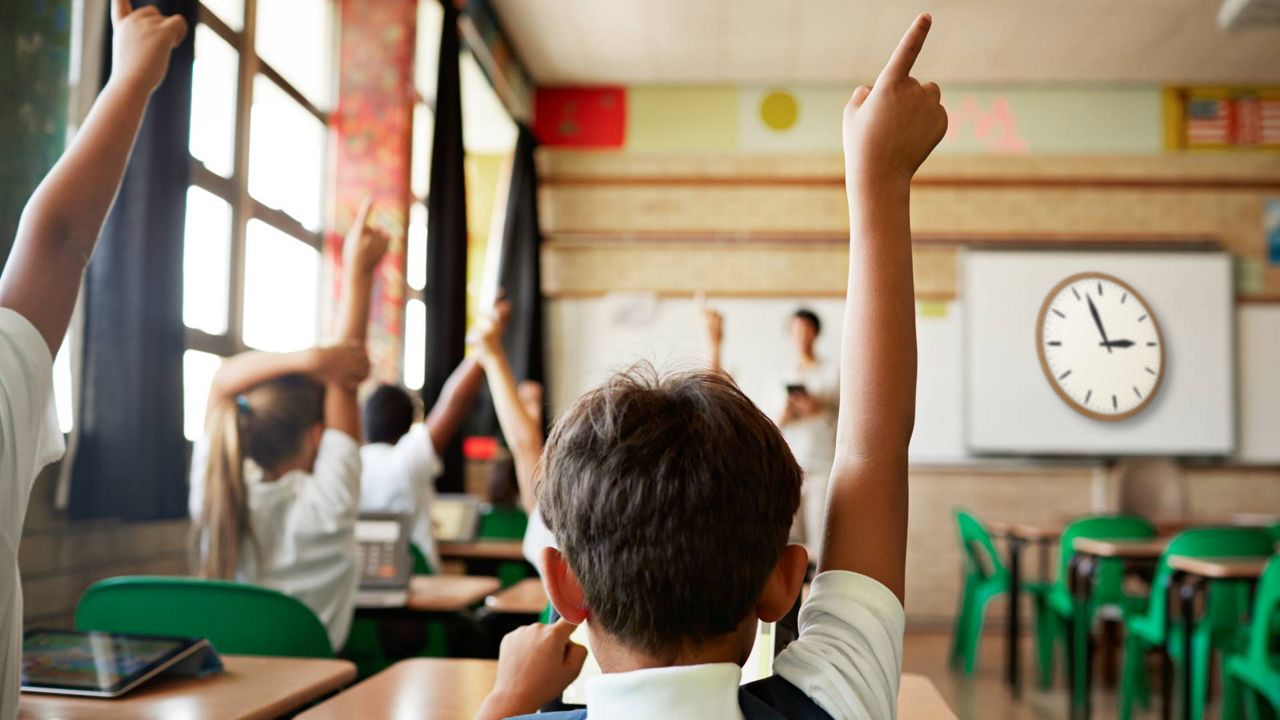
{"hour": 2, "minute": 57}
